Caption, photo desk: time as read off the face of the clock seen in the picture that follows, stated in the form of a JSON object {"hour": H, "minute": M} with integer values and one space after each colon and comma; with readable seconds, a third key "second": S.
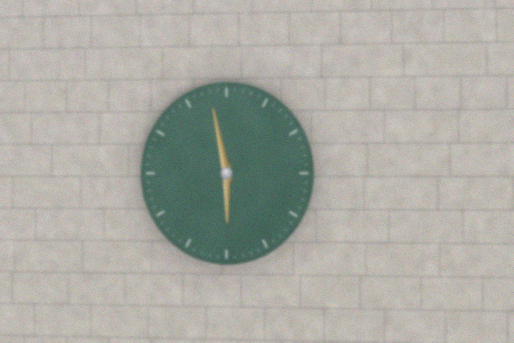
{"hour": 5, "minute": 58}
